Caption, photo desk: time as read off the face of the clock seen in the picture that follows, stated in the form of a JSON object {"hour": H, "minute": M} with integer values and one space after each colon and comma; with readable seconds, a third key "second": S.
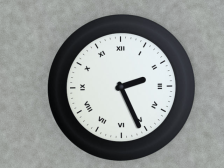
{"hour": 2, "minute": 26}
